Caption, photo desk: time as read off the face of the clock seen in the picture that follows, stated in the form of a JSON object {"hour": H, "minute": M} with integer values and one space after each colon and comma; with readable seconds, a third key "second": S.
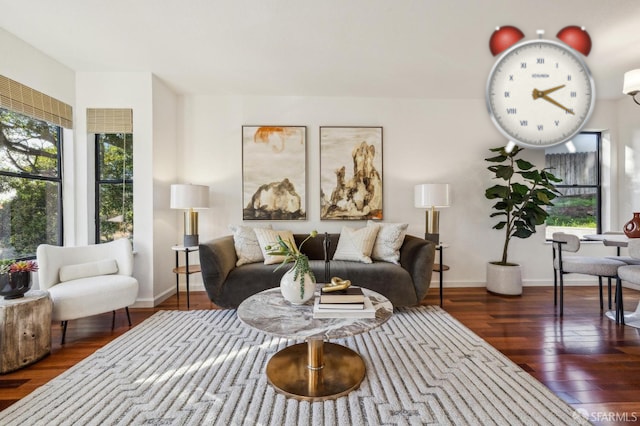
{"hour": 2, "minute": 20}
